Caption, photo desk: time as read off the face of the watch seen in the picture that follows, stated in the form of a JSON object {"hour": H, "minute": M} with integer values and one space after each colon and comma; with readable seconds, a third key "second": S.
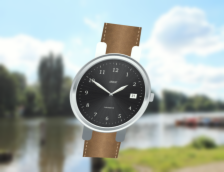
{"hour": 1, "minute": 50}
